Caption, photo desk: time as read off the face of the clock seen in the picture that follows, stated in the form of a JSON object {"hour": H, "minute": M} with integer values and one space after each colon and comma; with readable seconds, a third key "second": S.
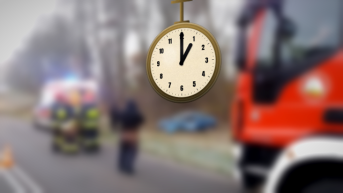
{"hour": 1, "minute": 0}
